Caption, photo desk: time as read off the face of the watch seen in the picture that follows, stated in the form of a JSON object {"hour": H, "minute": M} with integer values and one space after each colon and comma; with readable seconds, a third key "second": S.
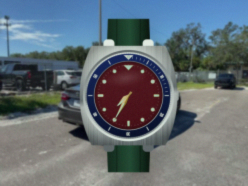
{"hour": 7, "minute": 35}
